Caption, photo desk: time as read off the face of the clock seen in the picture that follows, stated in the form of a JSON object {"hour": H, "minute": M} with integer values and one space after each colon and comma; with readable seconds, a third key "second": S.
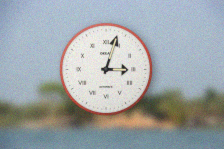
{"hour": 3, "minute": 3}
